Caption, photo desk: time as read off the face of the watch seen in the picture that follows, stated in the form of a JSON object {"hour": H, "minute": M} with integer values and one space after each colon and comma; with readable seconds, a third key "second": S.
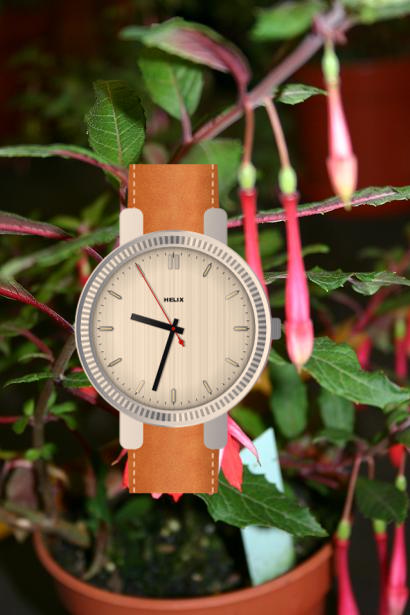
{"hour": 9, "minute": 32, "second": 55}
